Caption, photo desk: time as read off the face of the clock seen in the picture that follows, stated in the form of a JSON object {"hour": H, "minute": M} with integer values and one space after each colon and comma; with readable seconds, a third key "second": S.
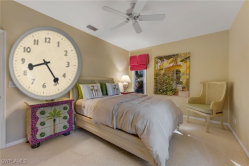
{"hour": 8, "minute": 24}
